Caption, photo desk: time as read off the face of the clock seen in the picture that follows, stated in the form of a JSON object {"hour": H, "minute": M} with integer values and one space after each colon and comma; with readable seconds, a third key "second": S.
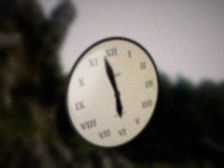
{"hour": 5, "minute": 58}
